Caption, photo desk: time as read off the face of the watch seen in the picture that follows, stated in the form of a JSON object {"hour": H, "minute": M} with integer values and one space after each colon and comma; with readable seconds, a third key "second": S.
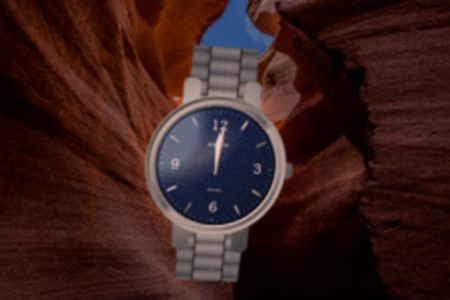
{"hour": 12, "minute": 1}
